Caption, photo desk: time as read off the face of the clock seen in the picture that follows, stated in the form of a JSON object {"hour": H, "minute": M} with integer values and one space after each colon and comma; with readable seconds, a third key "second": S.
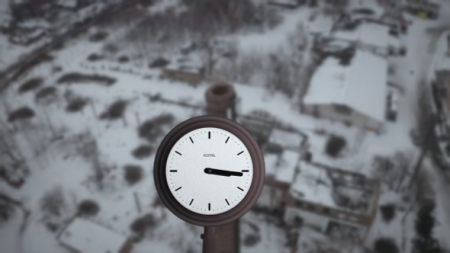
{"hour": 3, "minute": 16}
